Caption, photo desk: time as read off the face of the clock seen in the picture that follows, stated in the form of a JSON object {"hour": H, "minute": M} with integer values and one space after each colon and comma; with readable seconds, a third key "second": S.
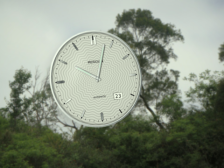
{"hour": 10, "minute": 3}
